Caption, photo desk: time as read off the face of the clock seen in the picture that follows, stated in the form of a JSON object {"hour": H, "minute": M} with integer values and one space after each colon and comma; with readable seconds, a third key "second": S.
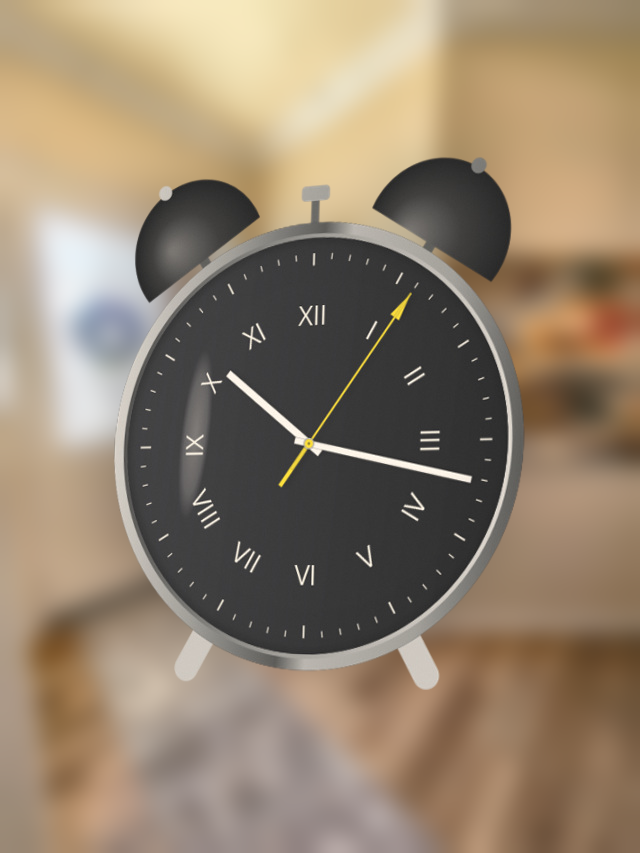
{"hour": 10, "minute": 17, "second": 6}
